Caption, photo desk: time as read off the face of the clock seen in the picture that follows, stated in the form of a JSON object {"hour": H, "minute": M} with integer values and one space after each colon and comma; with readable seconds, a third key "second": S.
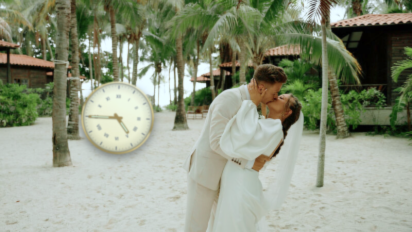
{"hour": 4, "minute": 45}
